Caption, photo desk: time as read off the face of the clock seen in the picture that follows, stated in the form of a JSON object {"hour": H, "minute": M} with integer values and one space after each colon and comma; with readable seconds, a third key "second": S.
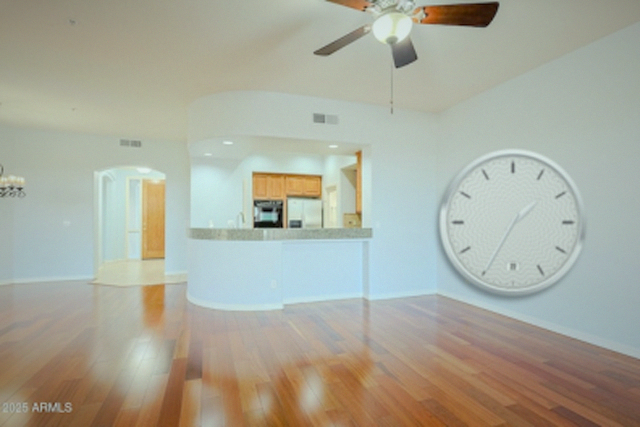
{"hour": 1, "minute": 35}
